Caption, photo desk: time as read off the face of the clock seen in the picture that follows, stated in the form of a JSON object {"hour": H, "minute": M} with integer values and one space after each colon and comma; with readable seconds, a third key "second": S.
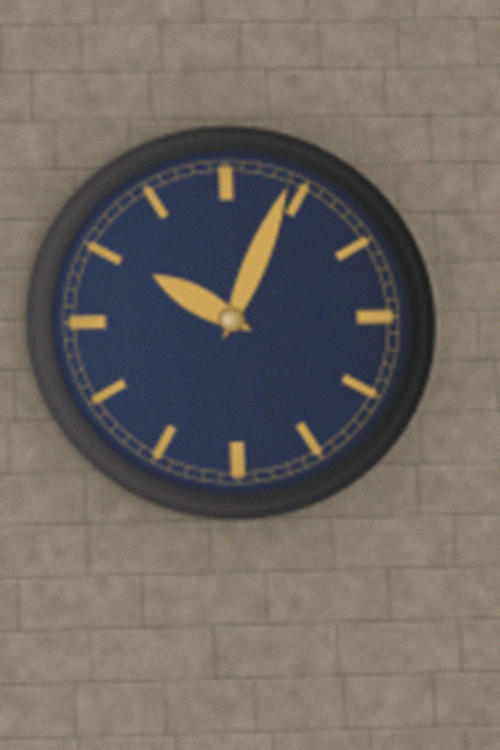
{"hour": 10, "minute": 4}
